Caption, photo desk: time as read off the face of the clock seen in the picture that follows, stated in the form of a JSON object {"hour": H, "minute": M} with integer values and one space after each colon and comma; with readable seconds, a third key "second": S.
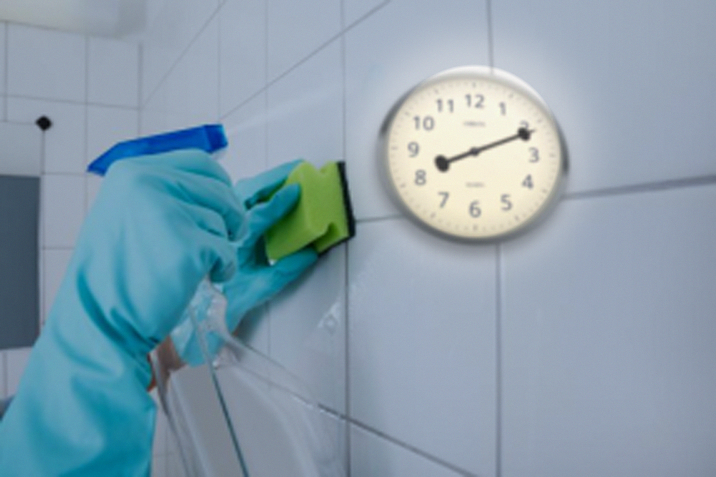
{"hour": 8, "minute": 11}
